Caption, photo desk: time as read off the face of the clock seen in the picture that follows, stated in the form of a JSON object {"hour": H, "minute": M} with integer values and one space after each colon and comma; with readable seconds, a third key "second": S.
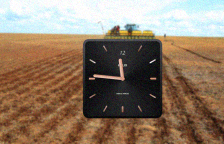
{"hour": 11, "minute": 46}
